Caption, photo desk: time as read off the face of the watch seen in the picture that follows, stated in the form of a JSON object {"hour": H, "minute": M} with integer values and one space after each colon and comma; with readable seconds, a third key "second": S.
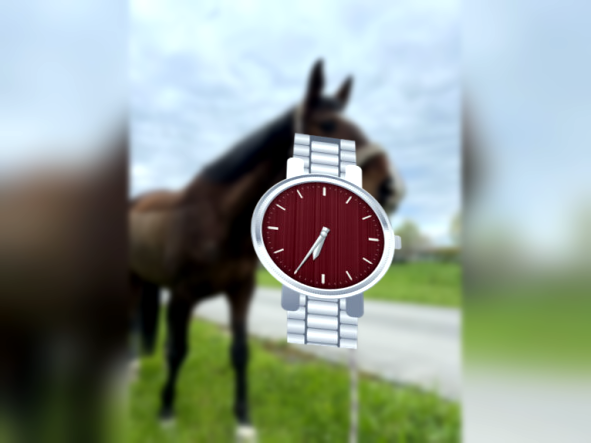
{"hour": 6, "minute": 35}
